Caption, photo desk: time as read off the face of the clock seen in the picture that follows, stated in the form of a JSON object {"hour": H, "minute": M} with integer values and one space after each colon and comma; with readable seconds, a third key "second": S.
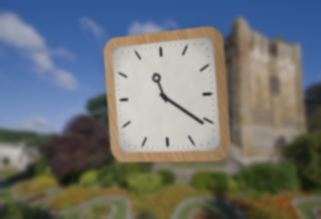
{"hour": 11, "minute": 21}
